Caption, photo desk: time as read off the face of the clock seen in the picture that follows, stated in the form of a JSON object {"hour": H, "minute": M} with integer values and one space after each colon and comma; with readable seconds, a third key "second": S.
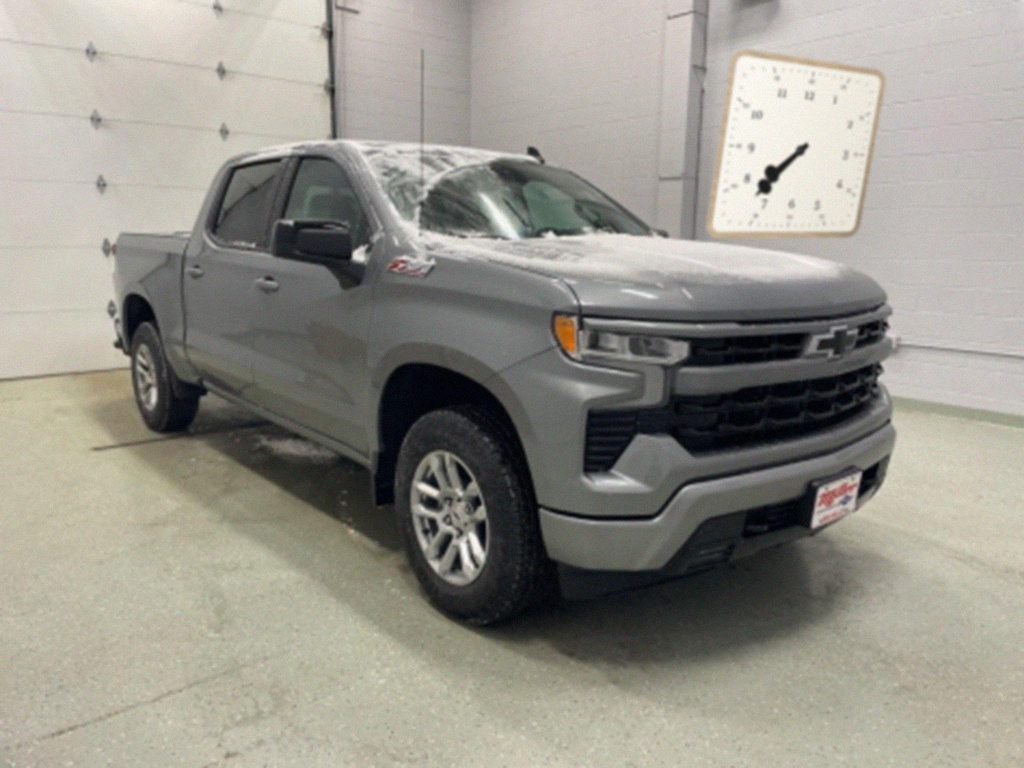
{"hour": 7, "minute": 37}
